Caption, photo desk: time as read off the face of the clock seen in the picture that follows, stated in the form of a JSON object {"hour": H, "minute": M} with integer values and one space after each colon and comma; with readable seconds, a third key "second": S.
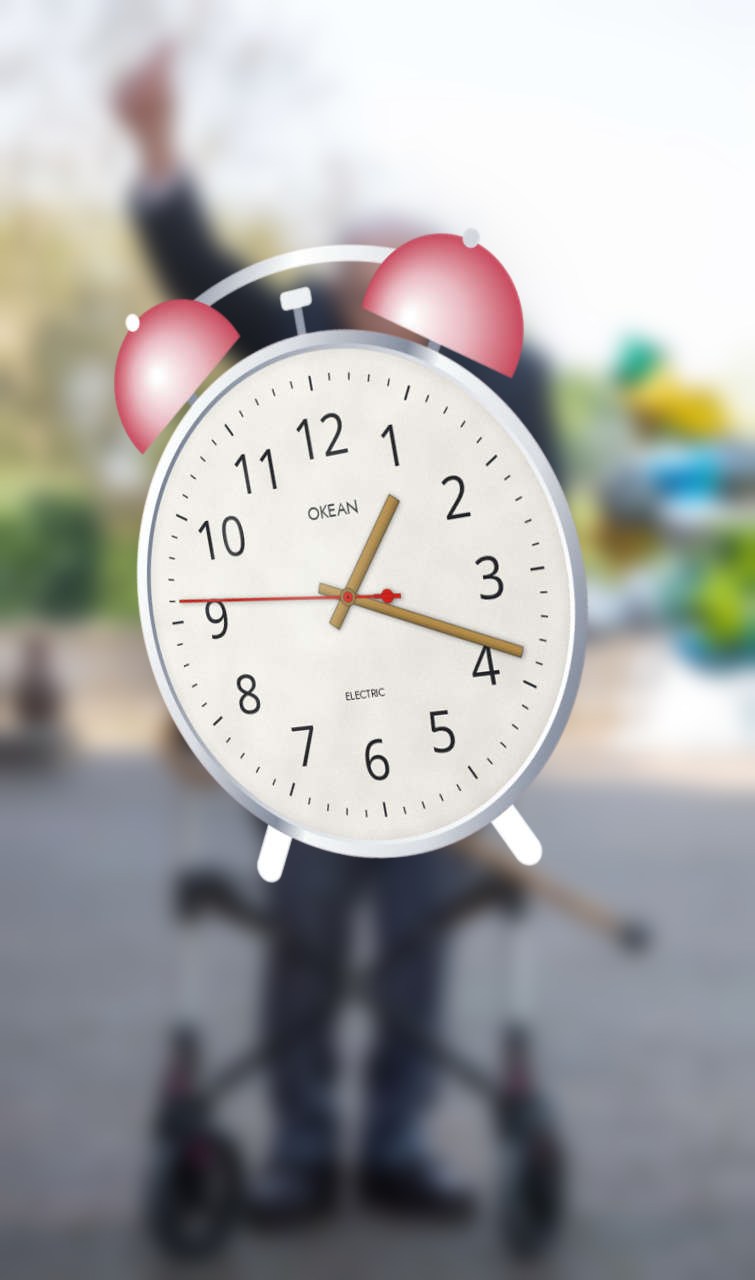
{"hour": 1, "minute": 18, "second": 46}
